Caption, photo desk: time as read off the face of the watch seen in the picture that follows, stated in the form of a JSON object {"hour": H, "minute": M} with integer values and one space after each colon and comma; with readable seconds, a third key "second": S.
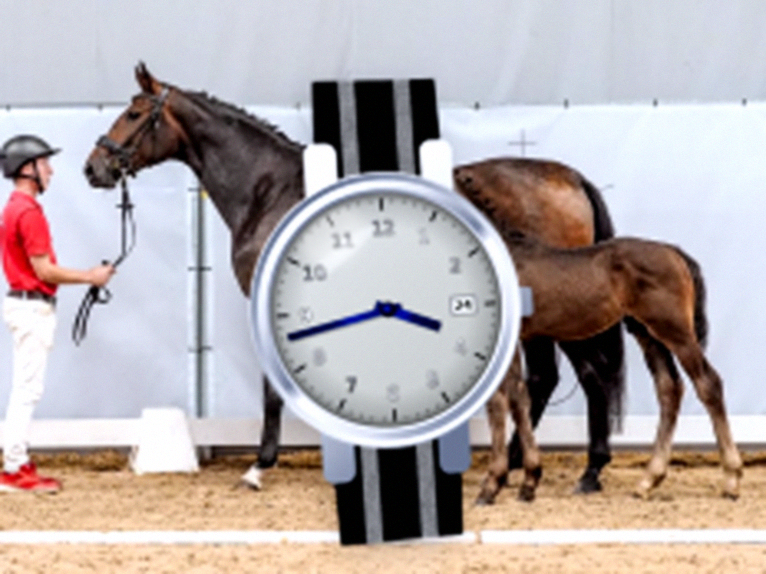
{"hour": 3, "minute": 43}
